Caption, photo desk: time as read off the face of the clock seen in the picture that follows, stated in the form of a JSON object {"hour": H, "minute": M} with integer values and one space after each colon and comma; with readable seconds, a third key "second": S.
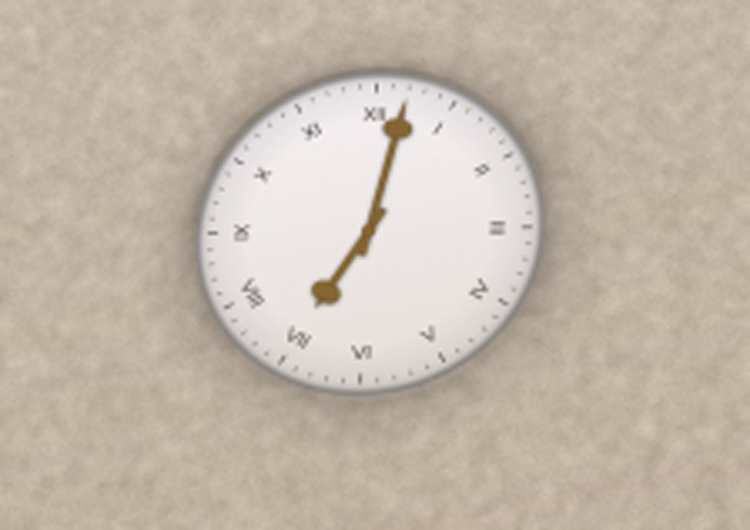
{"hour": 7, "minute": 2}
